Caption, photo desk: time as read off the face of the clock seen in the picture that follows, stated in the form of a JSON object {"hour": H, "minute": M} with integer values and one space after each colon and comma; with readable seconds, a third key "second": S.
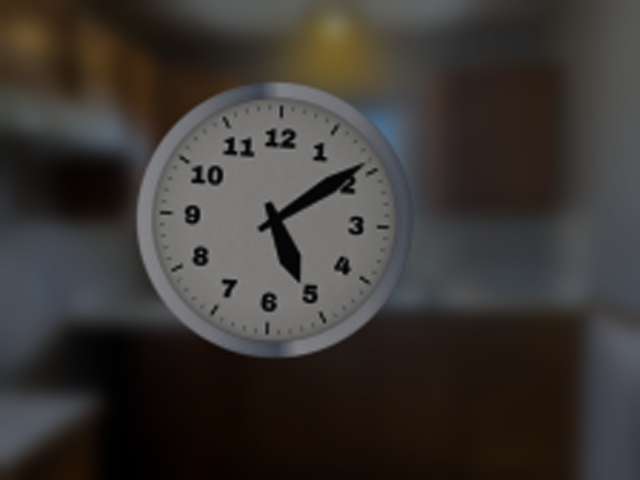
{"hour": 5, "minute": 9}
